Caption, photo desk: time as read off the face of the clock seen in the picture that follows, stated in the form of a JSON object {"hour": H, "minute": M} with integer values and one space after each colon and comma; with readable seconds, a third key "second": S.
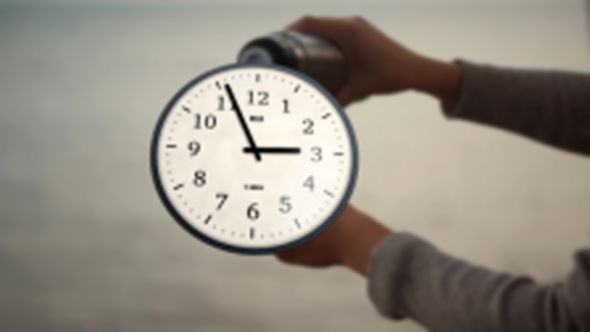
{"hour": 2, "minute": 56}
